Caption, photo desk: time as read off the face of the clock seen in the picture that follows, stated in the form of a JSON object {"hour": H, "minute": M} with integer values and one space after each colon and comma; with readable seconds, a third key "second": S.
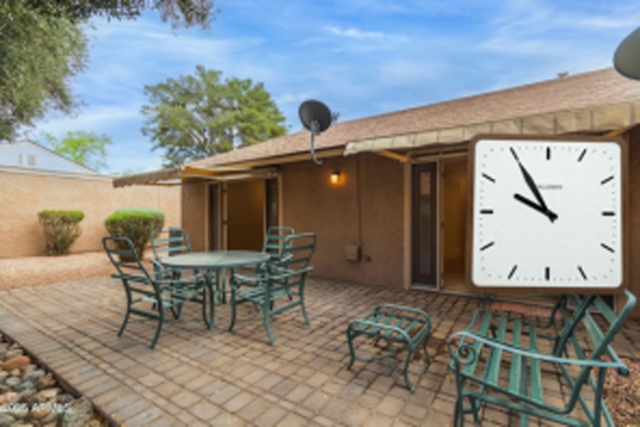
{"hour": 9, "minute": 55}
